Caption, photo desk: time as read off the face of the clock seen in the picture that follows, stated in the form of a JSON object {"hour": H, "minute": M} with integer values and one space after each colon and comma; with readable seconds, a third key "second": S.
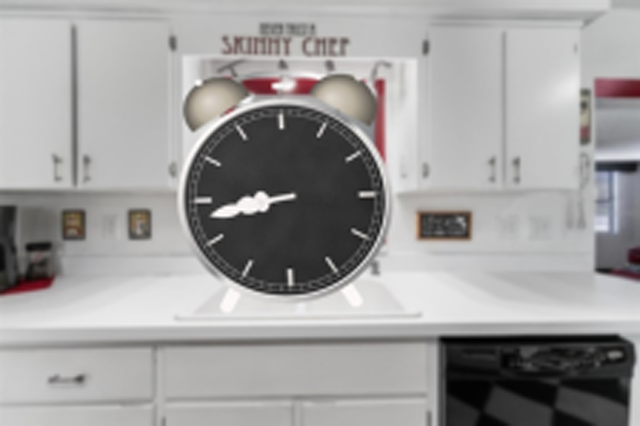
{"hour": 8, "minute": 43}
